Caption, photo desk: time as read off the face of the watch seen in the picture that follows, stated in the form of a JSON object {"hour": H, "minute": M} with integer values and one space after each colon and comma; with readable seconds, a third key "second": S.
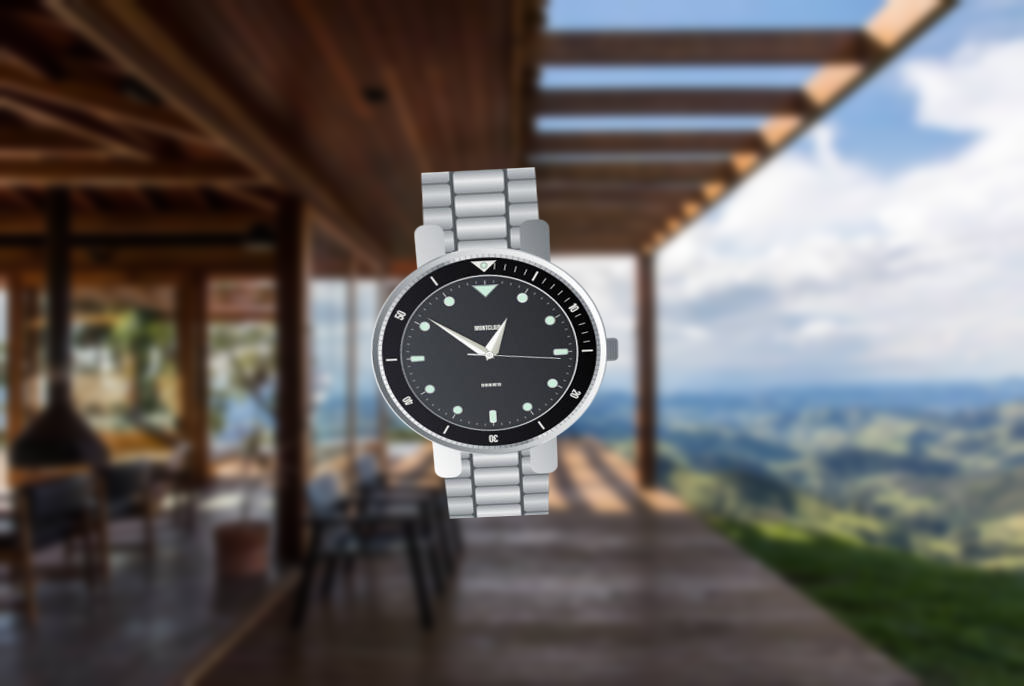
{"hour": 12, "minute": 51, "second": 16}
